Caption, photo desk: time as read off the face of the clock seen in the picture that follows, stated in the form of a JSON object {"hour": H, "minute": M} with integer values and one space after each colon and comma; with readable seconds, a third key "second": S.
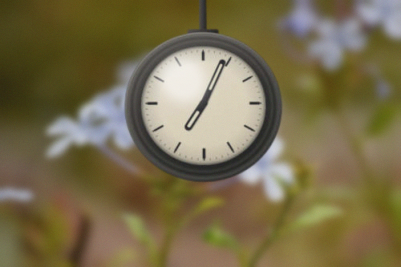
{"hour": 7, "minute": 4}
